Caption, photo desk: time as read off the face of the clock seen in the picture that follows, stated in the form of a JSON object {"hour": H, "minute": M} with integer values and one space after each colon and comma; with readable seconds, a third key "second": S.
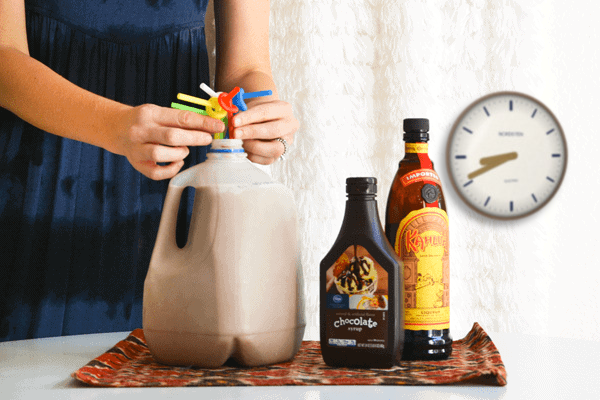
{"hour": 8, "minute": 41}
